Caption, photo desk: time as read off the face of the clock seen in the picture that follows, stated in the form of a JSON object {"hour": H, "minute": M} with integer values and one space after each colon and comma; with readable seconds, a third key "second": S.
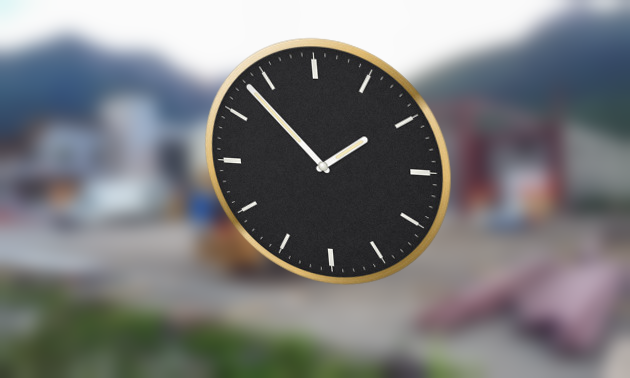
{"hour": 1, "minute": 53}
